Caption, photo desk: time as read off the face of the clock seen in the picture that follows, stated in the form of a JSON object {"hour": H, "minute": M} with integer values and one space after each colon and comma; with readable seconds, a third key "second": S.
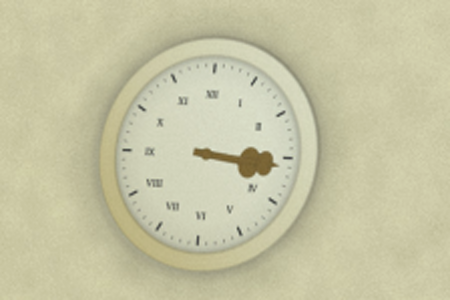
{"hour": 3, "minute": 16}
